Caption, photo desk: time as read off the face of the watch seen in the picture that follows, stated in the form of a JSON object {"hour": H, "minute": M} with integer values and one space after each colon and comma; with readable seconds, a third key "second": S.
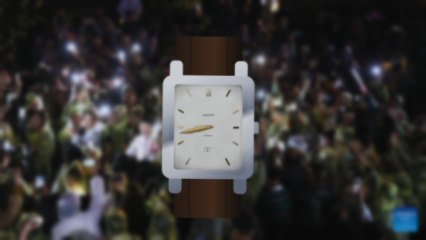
{"hour": 8, "minute": 43}
